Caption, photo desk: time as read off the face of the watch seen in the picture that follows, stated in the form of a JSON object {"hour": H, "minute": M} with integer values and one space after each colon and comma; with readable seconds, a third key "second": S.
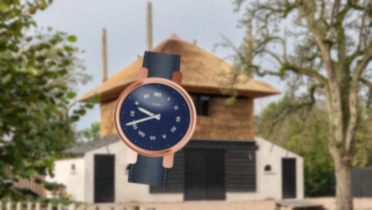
{"hour": 9, "minute": 41}
